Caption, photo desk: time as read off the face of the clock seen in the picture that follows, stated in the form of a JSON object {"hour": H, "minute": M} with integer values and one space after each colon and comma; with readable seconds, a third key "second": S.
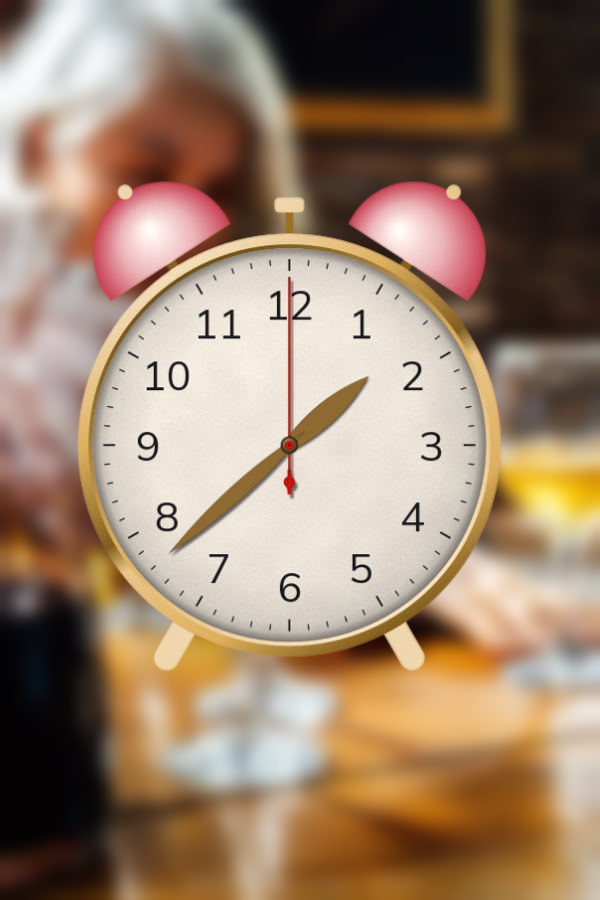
{"hour": 1, "minute": 38, "second": 0}
